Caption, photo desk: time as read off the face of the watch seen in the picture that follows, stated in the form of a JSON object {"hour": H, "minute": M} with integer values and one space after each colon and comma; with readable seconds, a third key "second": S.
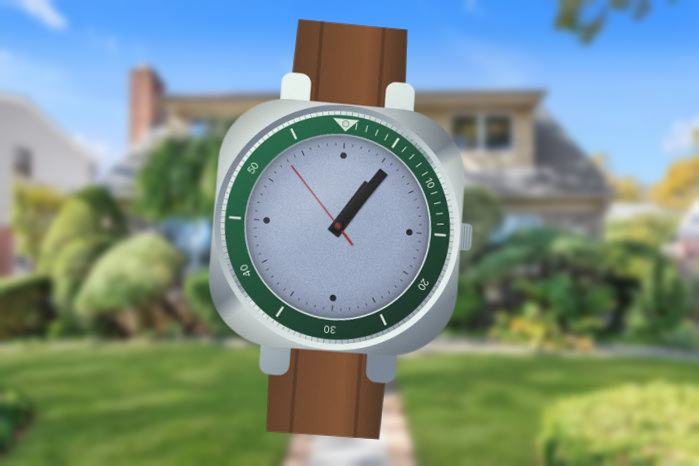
{"hour": 1, "minute": 5, "second": 53}
